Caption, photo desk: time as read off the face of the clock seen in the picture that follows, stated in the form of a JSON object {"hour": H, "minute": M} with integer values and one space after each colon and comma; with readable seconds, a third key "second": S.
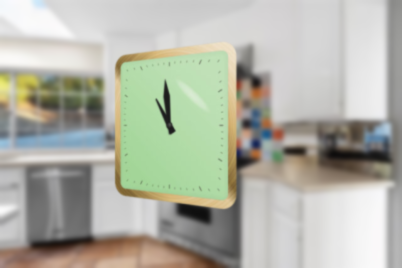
{"hour": 10, "minute": 59}
